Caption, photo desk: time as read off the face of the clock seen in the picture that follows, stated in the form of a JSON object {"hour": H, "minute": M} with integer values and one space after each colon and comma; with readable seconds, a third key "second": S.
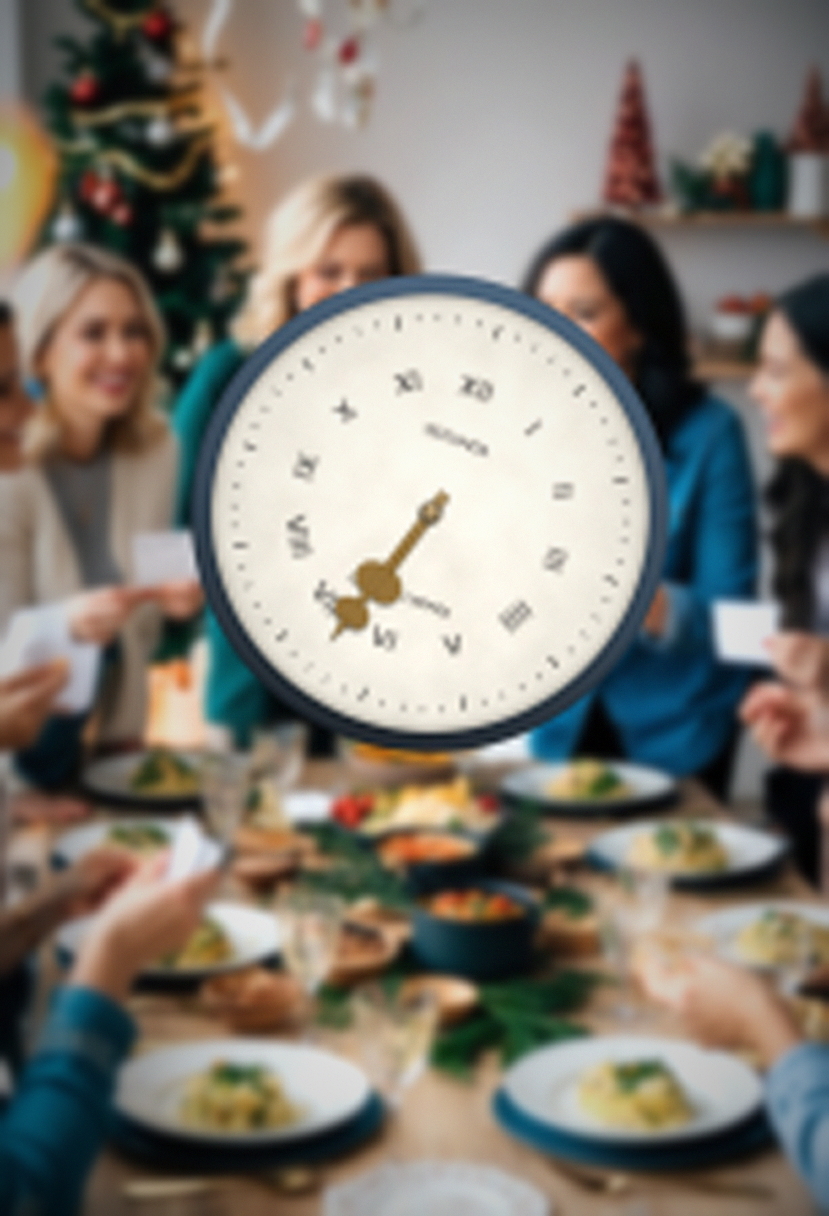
{"hour": 6, "minute": 33}
